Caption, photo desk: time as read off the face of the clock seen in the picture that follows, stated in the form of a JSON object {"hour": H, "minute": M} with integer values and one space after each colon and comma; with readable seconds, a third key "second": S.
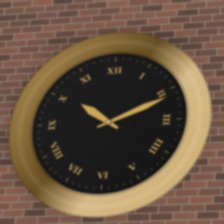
{"hour": 10, "minute": 11}
